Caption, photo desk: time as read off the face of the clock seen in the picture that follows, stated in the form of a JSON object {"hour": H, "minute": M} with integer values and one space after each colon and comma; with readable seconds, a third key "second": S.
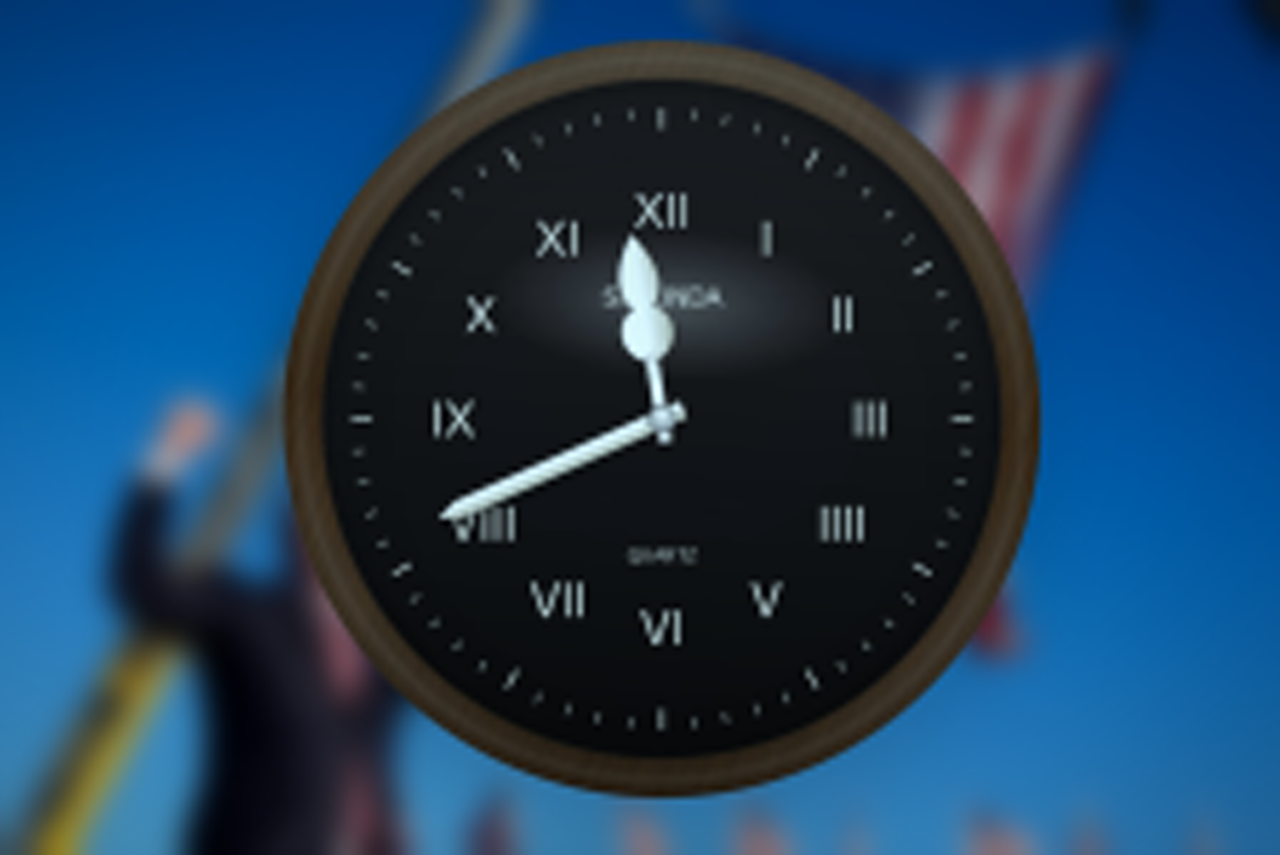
{"hour": 11, "minute": 41}
